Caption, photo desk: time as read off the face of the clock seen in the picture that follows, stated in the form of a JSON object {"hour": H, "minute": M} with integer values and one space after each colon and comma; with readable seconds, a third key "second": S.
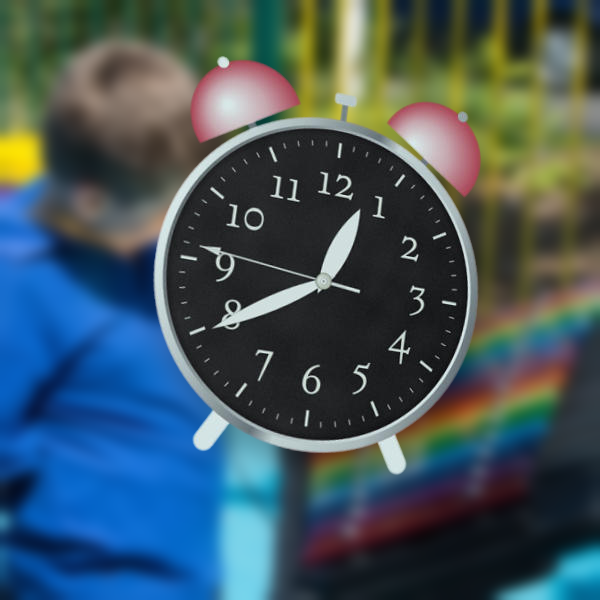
{"hour": 12, "minute": 39, "second": 46}
